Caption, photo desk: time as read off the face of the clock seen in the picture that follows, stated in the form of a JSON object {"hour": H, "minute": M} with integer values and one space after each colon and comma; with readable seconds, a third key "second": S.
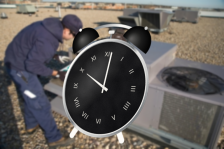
{"hour": 10, "minute": 1}
